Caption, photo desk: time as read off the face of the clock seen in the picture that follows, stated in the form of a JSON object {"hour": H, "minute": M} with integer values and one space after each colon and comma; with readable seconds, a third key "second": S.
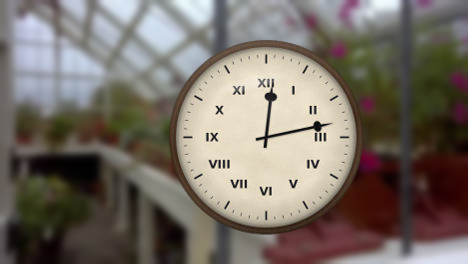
{"hour": 12, "minute": 13}
